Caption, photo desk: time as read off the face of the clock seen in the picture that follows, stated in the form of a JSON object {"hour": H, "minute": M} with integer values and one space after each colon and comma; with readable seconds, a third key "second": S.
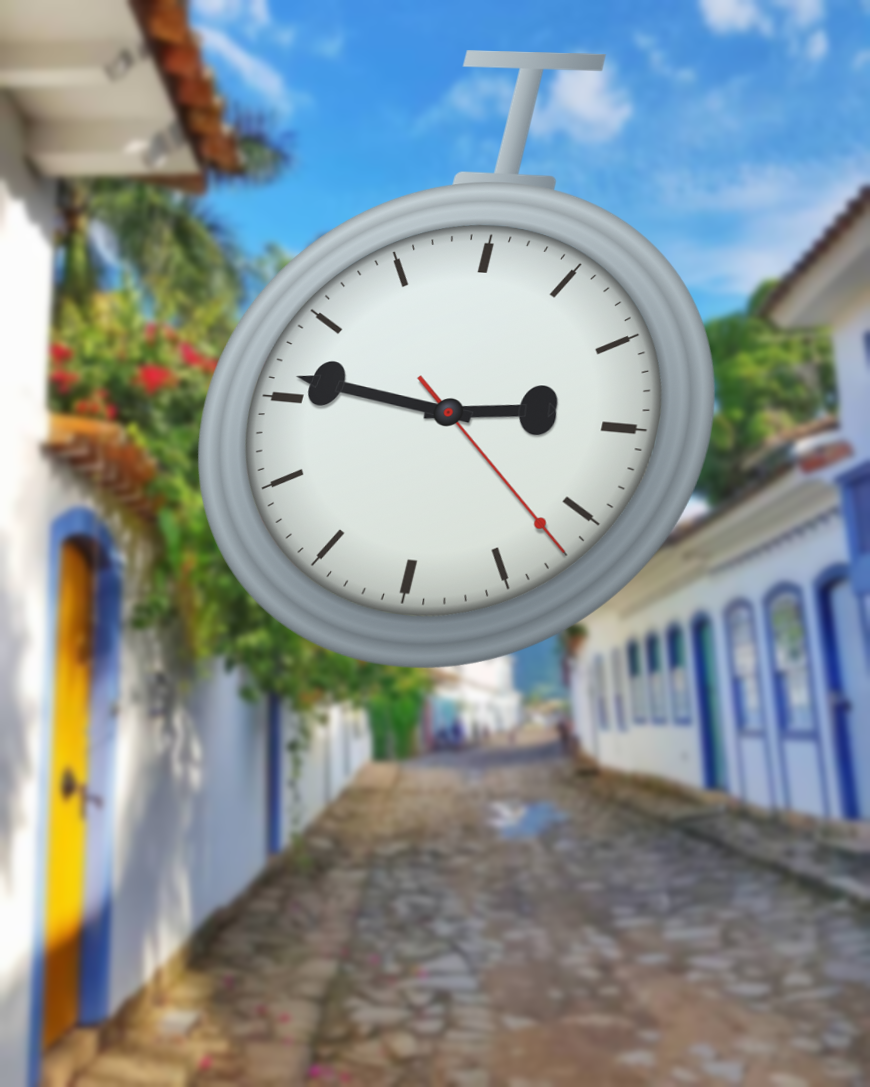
{"hour": 2, "minute": 46, "second": 22}
